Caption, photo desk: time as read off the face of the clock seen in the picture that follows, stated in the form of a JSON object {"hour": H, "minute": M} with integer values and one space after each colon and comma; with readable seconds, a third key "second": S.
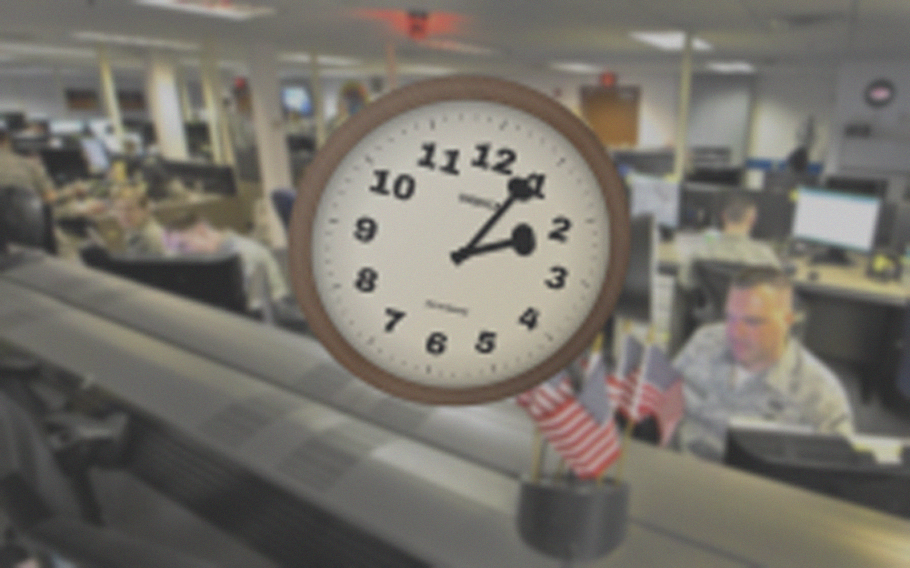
{"hour": 2, "minute": 4}
